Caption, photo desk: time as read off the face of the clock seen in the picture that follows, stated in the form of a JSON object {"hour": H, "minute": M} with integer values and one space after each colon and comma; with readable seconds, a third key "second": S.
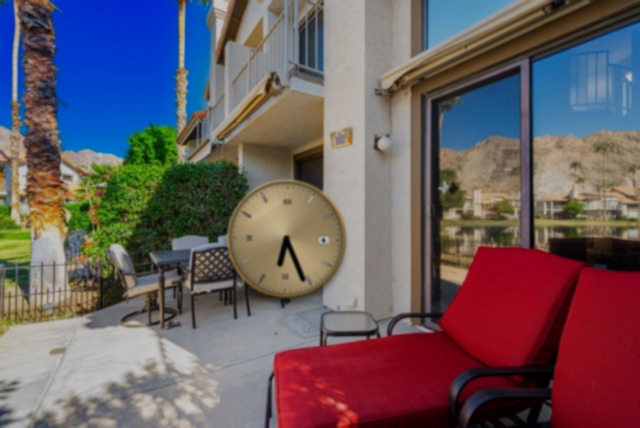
{"hour": 6, "minute": 26}
